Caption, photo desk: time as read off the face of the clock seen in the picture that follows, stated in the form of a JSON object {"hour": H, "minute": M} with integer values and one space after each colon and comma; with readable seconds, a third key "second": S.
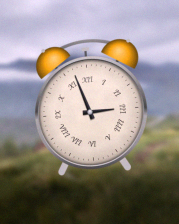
{"hour": 2, "minute": 57}
